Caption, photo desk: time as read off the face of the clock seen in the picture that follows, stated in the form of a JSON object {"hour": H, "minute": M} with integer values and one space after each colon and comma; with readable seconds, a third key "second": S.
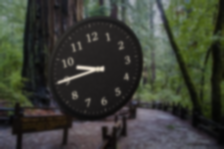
{"hour": 9, "minute": 45}
